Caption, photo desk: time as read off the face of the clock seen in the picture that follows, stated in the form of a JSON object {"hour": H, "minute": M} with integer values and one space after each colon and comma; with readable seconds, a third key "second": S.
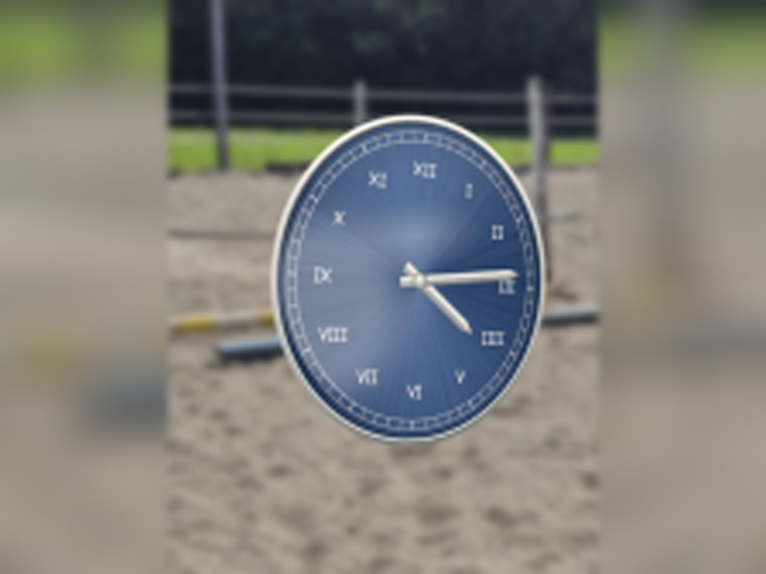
{"hour": 4, "minute": 14}
